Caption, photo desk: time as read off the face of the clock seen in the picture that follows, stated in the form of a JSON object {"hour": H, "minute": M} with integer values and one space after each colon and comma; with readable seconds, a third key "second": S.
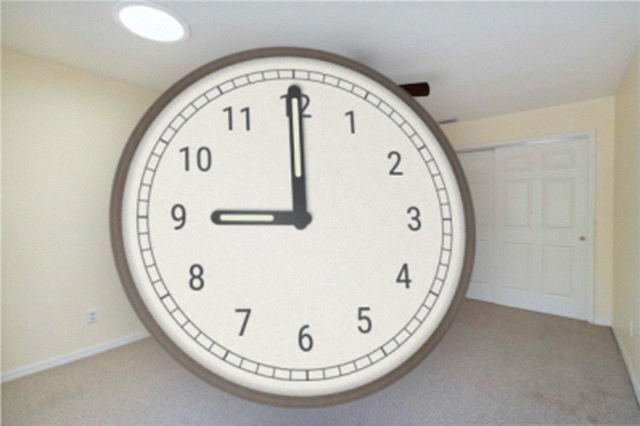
{"hour": 9, "minute": 0}
